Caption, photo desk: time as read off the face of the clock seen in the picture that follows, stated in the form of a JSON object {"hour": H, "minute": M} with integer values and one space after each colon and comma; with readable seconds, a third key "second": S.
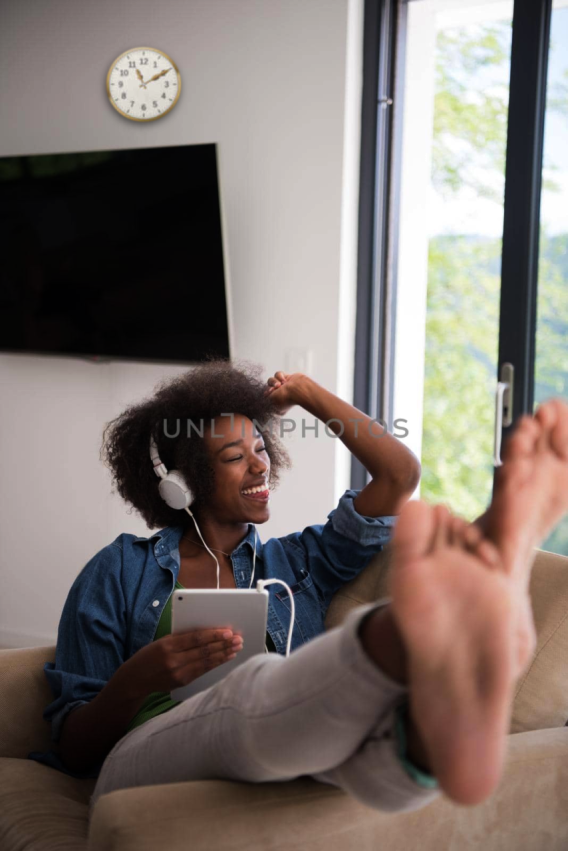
{"hour": 11, "minute": 10}
